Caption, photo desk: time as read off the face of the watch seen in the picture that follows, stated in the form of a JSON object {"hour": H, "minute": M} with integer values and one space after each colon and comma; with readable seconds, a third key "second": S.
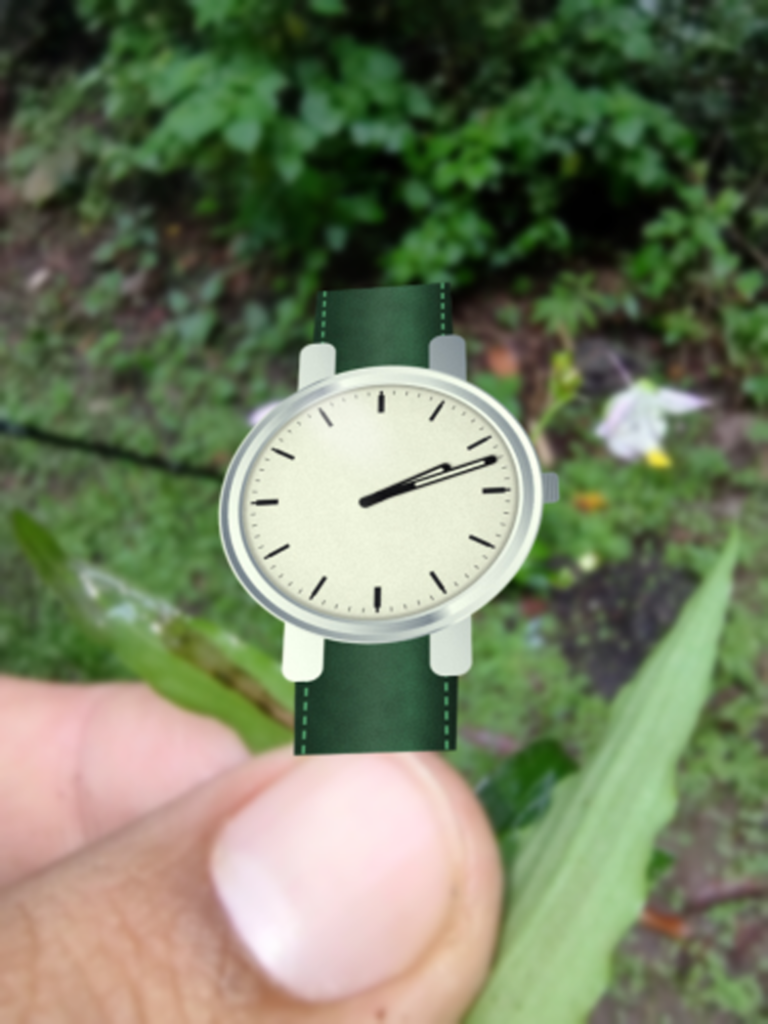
{"hour": 2, "minute": 12}
